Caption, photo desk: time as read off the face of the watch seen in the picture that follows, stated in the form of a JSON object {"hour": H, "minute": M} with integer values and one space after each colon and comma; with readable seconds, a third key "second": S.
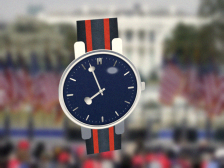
{"hour": 7, "minute": 57}
